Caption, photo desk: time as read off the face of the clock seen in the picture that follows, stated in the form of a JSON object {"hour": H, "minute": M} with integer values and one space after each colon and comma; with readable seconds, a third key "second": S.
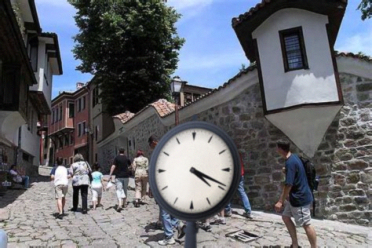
{"hour": 4, "minute": 19}
